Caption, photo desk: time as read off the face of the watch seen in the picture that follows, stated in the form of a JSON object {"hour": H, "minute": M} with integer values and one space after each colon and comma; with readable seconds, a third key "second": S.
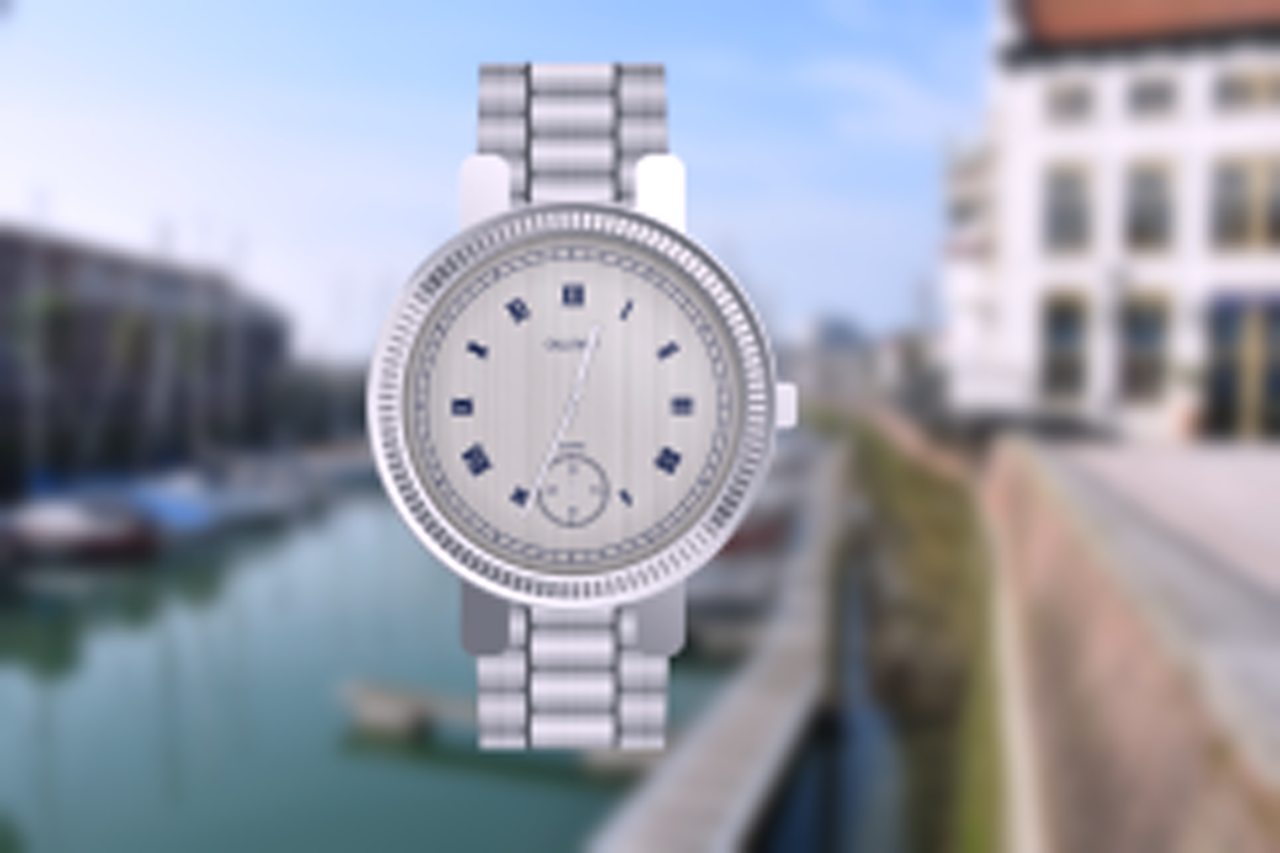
{"hour": 12, "minute": 34}
